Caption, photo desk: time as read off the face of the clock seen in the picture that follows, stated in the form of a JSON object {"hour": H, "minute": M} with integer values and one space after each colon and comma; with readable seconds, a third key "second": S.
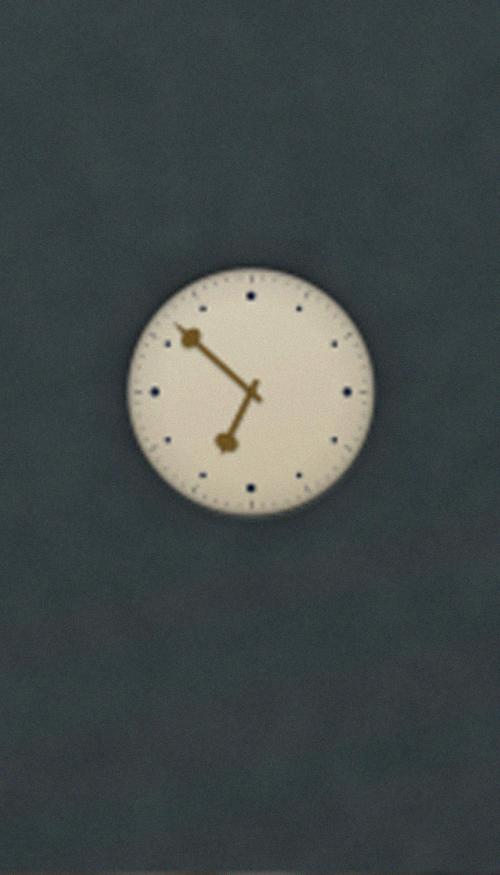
{"hour": 6, "minute": 52}
